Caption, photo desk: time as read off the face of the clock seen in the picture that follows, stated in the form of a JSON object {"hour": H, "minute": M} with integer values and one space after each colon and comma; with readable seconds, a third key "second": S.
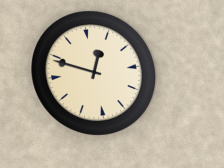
{"hour": 12, "minute": 49}
